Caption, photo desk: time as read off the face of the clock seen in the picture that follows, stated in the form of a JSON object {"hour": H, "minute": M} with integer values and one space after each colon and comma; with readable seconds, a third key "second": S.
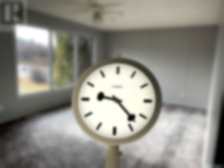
{"hour": 9, "minute": 23}
